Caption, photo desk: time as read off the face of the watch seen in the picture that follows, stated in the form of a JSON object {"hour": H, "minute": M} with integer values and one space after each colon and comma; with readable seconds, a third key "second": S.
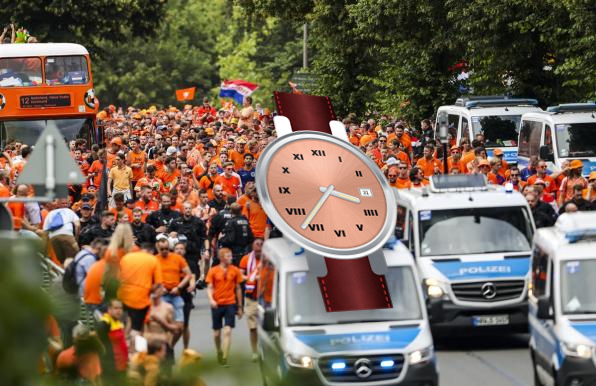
{"hour": 3, "minute": 37}
